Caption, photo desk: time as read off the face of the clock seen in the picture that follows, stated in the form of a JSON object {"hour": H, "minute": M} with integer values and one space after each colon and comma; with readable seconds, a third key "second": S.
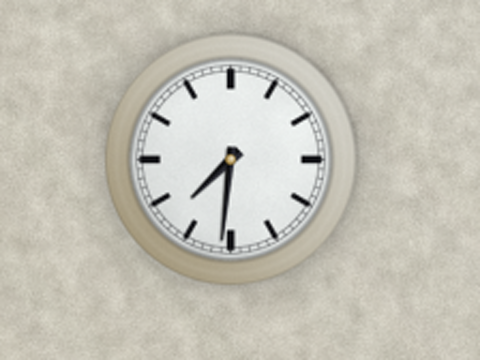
{"hour": 7, "minute": 31}
